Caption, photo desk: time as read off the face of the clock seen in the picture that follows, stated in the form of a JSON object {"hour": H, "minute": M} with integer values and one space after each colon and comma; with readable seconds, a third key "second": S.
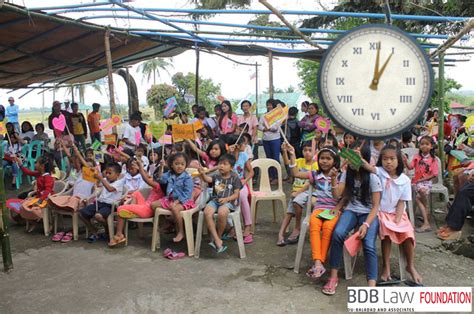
{"hour": 1, "minute": 1}
